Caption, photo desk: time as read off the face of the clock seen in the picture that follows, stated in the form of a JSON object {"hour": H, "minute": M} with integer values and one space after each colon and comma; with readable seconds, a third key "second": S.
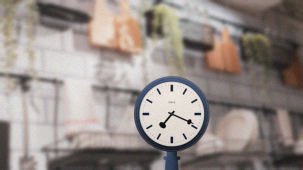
{"hour": 7, "minute": 19}
